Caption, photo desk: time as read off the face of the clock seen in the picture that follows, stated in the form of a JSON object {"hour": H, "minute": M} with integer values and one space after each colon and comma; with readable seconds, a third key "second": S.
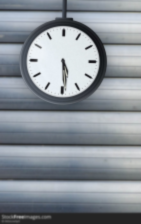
{"hour": 5, "minute": 29}
